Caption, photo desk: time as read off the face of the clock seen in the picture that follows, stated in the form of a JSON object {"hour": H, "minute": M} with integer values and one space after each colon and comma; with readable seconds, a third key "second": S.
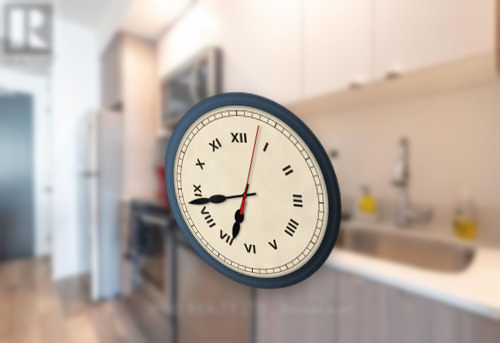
{"hour": 6, "minute": 43, "second": 3}
